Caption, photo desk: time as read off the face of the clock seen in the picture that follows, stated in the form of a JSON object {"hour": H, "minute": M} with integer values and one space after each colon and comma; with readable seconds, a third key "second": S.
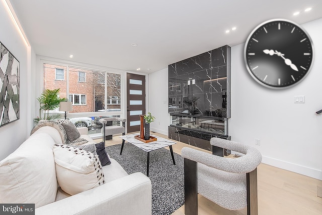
{"hour": 9, "minute": 22}
